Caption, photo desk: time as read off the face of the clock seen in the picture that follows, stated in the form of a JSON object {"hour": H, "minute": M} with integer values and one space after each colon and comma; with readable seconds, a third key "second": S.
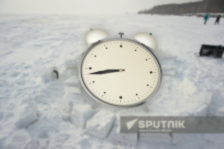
{"hour": 8, "minute": 43}
